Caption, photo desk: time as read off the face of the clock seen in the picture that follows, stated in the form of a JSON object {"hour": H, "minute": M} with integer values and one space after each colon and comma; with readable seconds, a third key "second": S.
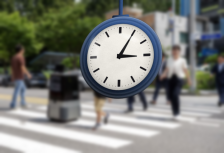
{"hour": 3, "minute": 5}
